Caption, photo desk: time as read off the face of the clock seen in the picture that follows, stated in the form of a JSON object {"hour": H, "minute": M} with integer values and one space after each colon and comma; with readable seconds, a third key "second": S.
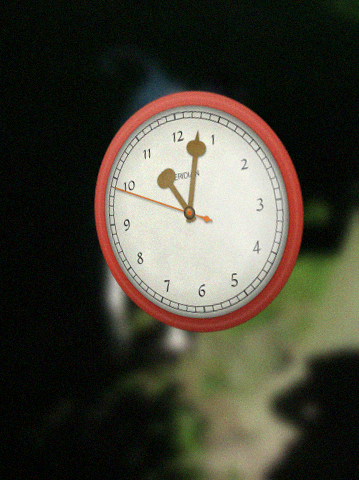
{"hour": 11, "minute": 2, "second": 49}
